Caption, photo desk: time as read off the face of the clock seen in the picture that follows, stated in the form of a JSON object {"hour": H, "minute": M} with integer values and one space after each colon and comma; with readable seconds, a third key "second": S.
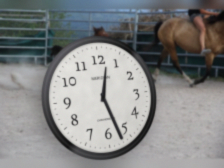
{"hour": 12, "minute": 27}
